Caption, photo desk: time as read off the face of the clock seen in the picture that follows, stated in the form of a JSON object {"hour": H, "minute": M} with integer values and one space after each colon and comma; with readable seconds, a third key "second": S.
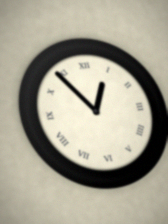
{"hour": 12, "minute": 54}
